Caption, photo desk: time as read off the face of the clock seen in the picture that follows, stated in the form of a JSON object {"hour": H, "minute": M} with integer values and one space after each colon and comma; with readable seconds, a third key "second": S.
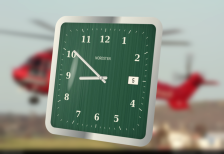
{"hour": 8, "minute": 51}
